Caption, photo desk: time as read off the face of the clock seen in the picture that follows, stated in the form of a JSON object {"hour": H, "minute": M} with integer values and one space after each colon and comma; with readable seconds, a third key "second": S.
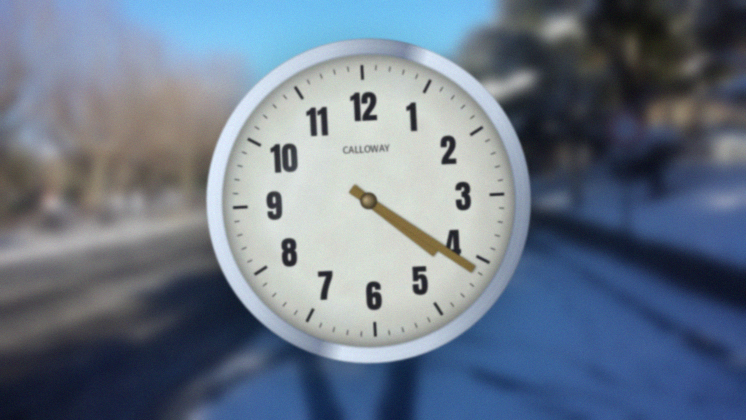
{"hour": 4, "minute": 21}
